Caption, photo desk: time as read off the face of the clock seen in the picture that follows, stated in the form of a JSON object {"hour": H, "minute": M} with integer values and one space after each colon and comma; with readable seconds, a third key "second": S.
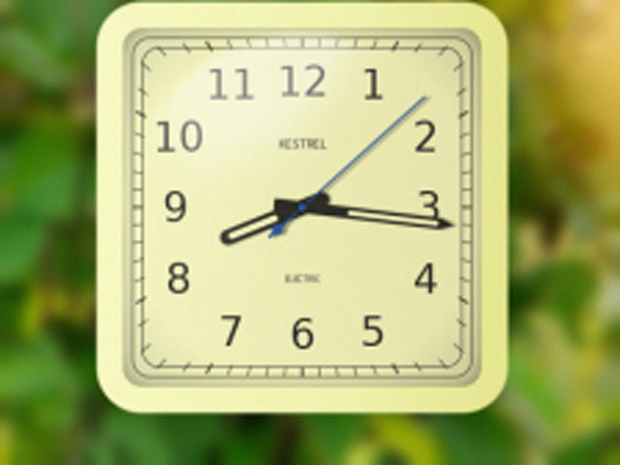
{"hour": 8, "minute": 16, "second": 8}
